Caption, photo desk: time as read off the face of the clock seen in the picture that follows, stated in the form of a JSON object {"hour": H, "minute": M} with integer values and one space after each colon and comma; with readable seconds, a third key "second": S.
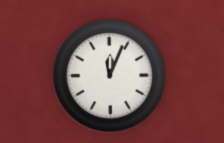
{"hour": 12, "minute": 4}
